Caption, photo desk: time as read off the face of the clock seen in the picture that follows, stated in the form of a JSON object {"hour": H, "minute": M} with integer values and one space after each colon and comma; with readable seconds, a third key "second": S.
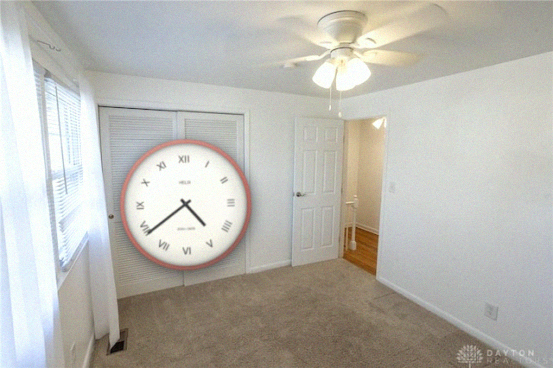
{"hour": 4, "minute": 39}
